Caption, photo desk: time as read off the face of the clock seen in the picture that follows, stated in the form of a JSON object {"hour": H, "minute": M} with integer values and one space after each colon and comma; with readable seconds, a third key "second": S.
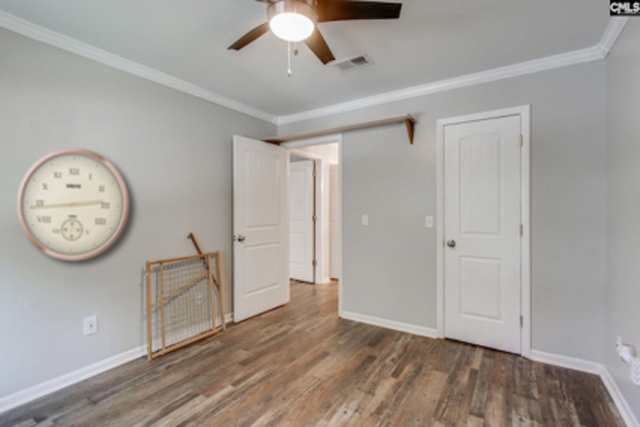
{"hour": 2, "minute": 44}
